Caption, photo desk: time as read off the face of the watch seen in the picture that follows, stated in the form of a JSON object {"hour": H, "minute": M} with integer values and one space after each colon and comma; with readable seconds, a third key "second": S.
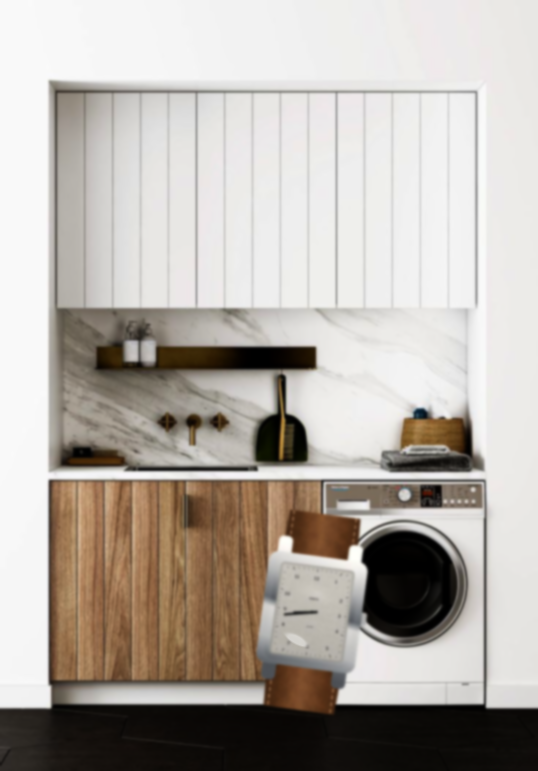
{"hour": 8, "minute": 43}
